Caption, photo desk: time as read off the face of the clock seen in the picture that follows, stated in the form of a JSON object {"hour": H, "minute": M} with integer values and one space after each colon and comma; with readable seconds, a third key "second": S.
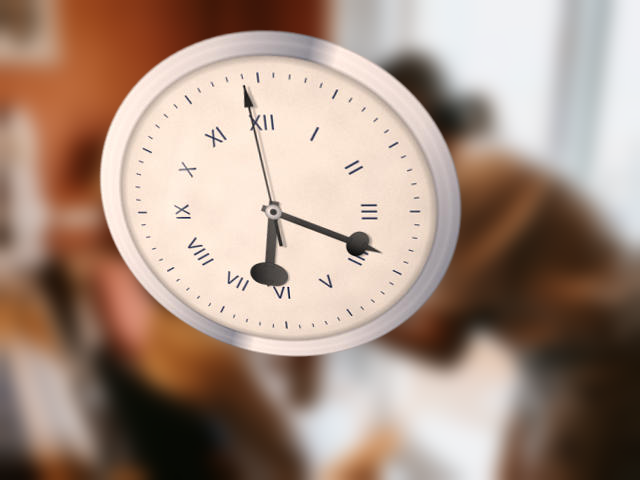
{"hour": 6, "minute": 18, "second": 59}
